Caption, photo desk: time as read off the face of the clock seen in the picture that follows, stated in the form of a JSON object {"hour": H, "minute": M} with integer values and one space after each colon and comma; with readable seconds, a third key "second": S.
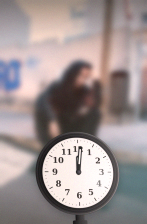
{"hour": 12, "minute": 1}
